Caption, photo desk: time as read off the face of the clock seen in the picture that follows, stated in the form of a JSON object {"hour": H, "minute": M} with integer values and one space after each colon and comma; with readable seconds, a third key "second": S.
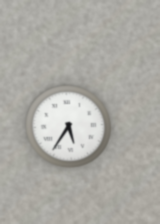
{"hour": 5, "minute": 36}
